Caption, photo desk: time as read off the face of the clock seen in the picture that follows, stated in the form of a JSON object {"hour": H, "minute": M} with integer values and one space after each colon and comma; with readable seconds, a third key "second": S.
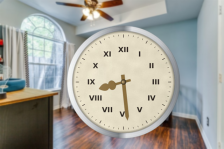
{"hour": 8, "minute": 29}
